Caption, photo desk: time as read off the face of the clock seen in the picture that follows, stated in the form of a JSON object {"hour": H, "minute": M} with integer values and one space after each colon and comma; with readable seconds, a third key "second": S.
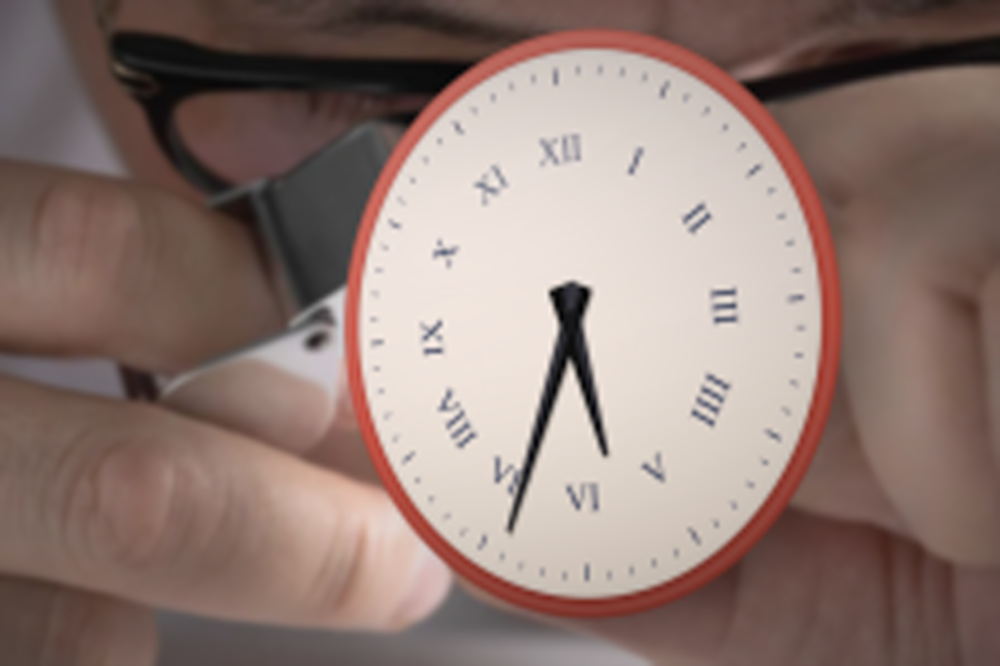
{"hour": 5, "minute": 34}
